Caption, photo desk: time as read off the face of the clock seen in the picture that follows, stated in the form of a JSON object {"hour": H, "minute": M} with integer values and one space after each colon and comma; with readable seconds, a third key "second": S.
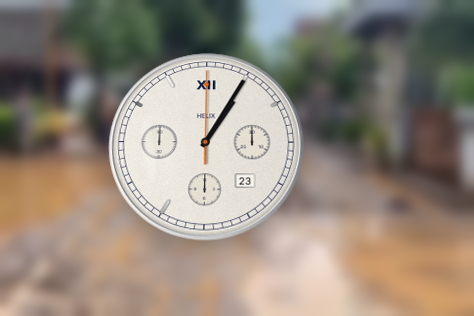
{"hour": 1, "minute": 5}
